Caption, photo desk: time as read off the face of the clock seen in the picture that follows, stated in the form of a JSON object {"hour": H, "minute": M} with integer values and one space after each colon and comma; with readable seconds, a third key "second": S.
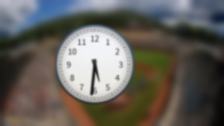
{"hour": 5, "minute": 31}
